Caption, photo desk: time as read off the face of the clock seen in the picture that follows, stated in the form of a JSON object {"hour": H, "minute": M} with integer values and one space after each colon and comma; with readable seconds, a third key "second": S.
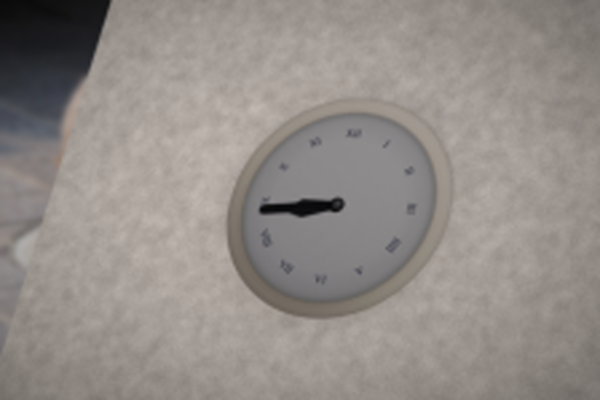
{"hour": 8, "minute": 44}
